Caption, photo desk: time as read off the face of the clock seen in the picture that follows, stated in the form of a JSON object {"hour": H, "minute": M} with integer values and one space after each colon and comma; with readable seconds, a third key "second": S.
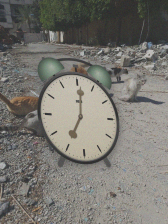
{"hour": 7, "minute": 1}
